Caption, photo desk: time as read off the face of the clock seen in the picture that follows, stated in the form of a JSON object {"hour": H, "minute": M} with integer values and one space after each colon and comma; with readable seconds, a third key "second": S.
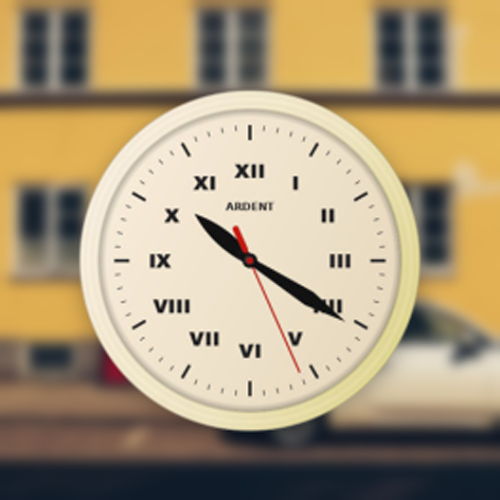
{"hour": 10, "minute": 20, "second": 26}
